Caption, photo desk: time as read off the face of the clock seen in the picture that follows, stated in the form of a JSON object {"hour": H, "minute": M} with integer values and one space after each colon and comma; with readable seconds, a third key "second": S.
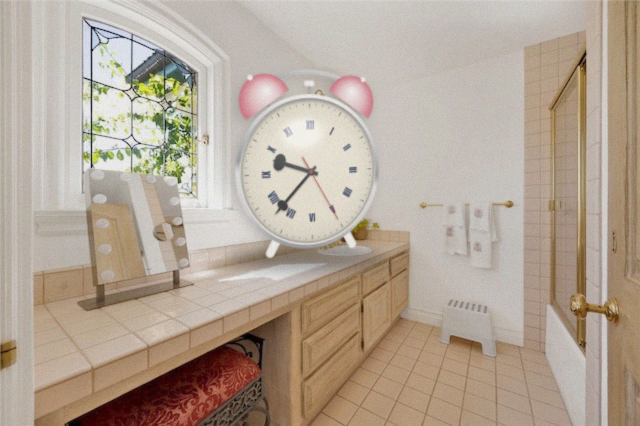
{"hour": 9, "minute": 37, "second": 25}
